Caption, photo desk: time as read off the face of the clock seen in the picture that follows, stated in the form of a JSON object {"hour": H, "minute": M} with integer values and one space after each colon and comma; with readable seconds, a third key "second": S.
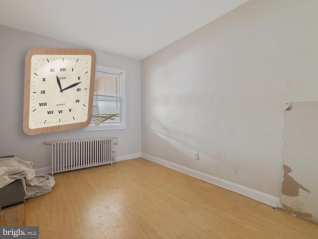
{"hour": 11, "minute": 12}
